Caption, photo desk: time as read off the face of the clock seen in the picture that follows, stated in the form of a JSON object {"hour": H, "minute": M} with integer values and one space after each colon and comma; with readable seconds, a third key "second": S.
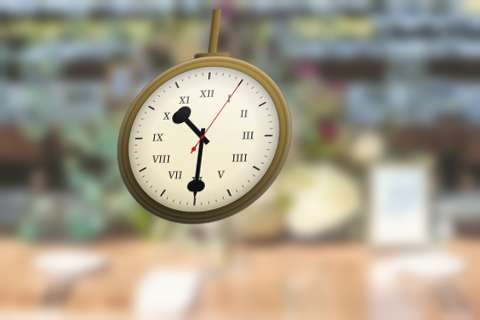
{"hour": 10, "minute": 30, "second": 5}
